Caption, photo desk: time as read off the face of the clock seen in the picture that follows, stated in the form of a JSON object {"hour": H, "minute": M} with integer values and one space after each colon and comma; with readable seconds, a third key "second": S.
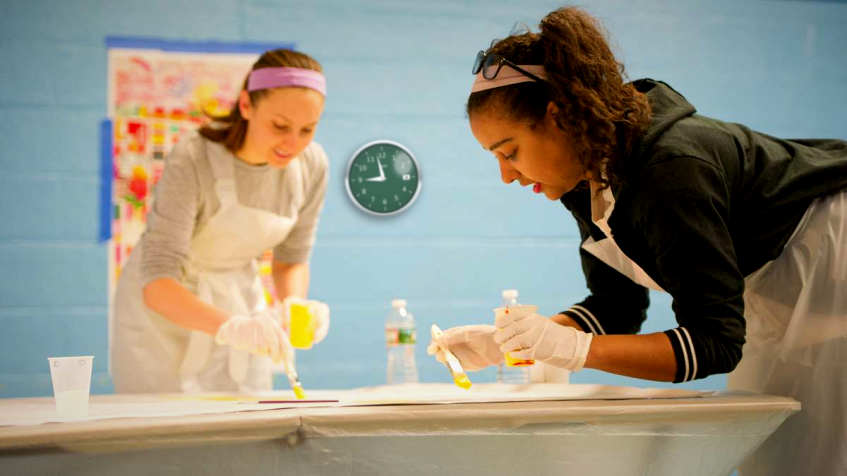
{"hour": 8, "minute": 58}
